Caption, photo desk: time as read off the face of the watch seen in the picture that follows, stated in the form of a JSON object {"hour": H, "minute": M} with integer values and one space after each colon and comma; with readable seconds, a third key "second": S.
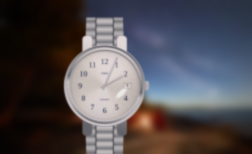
{"hour": 2, "minute": 4}
